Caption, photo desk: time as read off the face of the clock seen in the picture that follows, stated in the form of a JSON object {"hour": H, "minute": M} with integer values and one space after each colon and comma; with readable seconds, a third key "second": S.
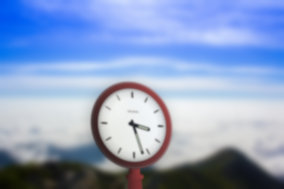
{"hour": 3, "minute": 27}
